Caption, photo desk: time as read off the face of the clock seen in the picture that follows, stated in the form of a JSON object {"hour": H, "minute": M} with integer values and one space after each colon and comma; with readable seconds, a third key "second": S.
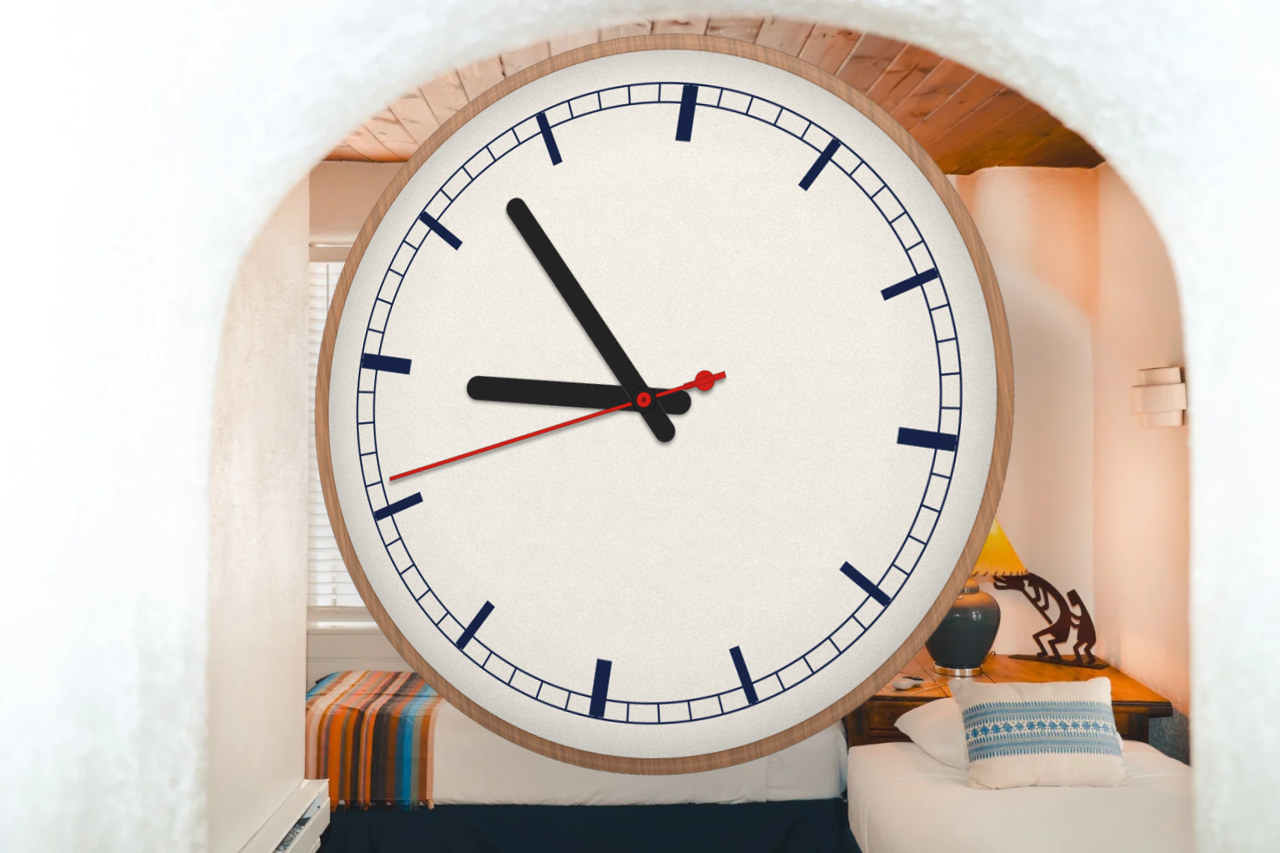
{"hour": 8, "minute": 52, "second": 41}
